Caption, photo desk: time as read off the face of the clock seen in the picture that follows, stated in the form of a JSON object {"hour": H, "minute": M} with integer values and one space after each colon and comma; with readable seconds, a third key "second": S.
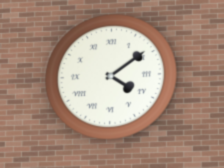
{"hour": 4, "minute": 9}
